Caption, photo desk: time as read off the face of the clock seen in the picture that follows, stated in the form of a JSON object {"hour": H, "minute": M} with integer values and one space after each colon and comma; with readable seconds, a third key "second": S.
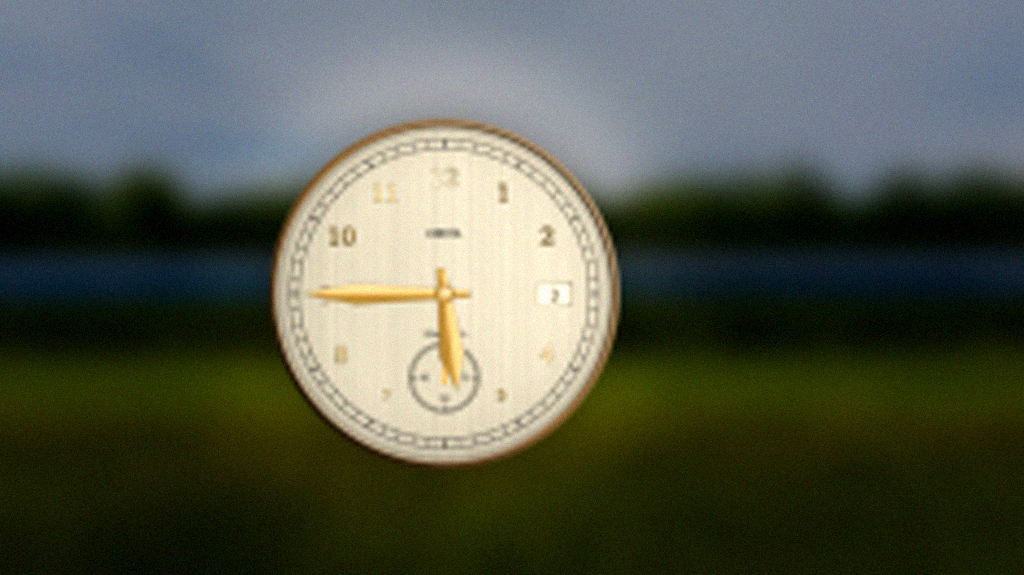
{"hour": 5, "minute": 45}
